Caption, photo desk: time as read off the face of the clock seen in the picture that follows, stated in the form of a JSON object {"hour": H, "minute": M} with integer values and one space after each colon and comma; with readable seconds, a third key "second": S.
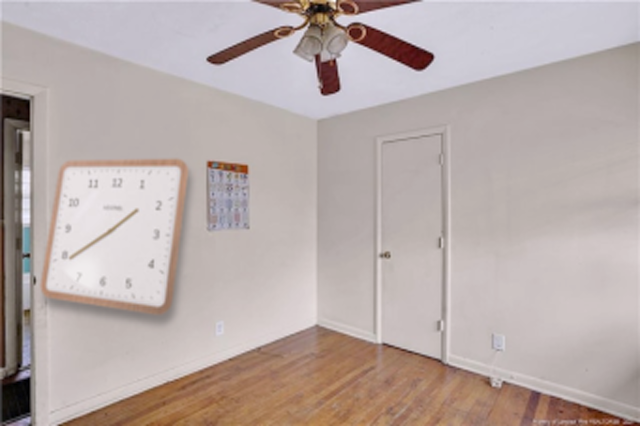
{"hour": 1, "minute": 39}
